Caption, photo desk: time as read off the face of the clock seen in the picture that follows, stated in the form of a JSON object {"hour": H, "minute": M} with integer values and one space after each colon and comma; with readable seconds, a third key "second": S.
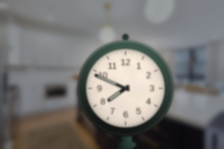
{"hour": 7, "minute": 49}
